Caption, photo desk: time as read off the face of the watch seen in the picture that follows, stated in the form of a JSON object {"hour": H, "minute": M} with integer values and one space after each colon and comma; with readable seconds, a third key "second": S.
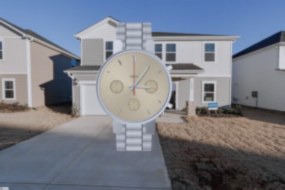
{"hour": 3, "minute": 6}
